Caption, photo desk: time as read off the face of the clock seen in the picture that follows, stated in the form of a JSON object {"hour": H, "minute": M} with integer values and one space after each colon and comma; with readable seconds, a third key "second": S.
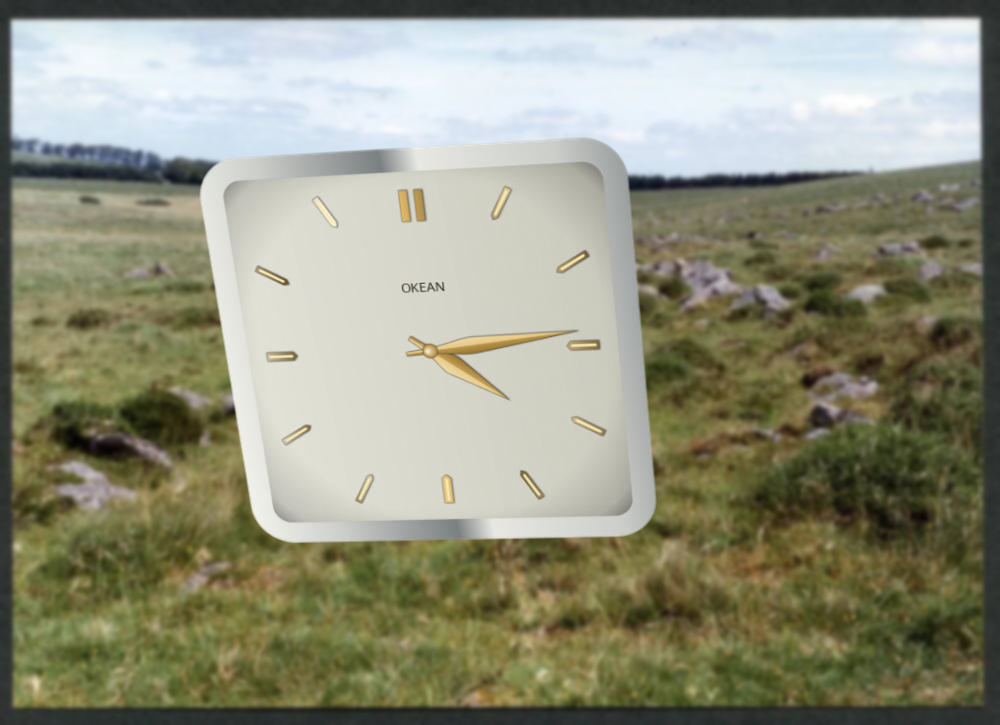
{"hour": 4, "minute": 14}
